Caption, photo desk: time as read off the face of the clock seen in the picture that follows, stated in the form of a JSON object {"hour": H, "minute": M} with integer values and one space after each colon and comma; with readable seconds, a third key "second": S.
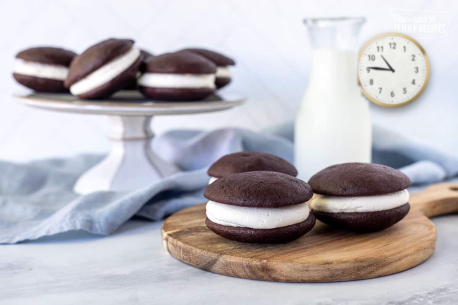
{"hour": 10, "minute": 46}
